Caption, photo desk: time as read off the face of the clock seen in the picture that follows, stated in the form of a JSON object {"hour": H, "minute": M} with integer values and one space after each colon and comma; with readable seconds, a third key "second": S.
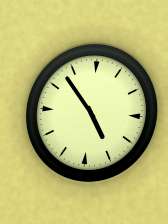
{"hour": 4, "minute": 53}
